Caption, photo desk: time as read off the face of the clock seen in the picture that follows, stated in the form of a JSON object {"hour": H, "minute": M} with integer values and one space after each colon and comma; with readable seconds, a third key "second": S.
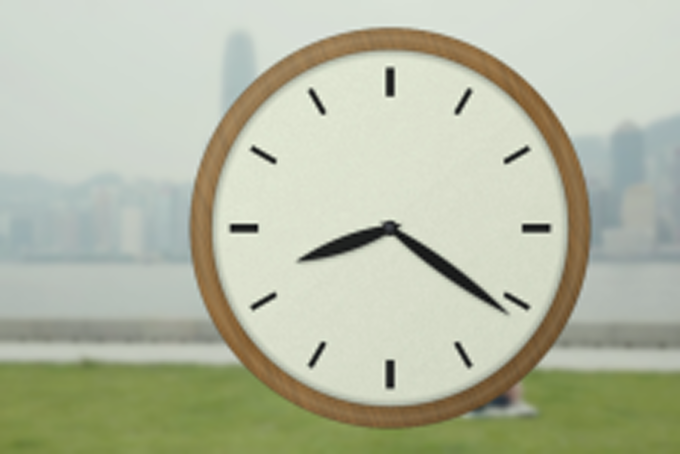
{"hour": 8, "minute": 21}
